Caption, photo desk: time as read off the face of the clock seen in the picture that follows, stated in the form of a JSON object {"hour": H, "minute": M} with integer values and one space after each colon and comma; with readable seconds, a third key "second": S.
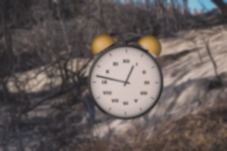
{"hour": 12, "minute": 47}
